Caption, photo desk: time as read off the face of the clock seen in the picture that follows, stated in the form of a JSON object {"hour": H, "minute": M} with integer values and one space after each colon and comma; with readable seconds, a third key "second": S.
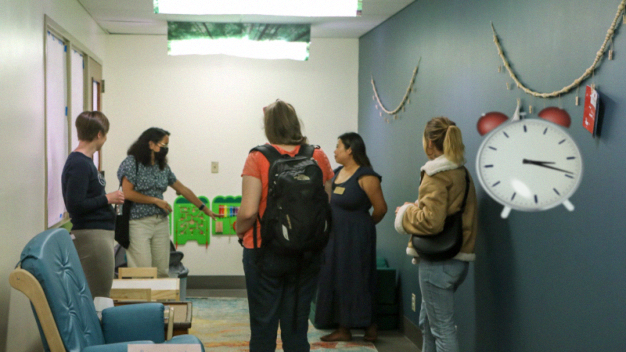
{"hour": 3, "minute": 19}
